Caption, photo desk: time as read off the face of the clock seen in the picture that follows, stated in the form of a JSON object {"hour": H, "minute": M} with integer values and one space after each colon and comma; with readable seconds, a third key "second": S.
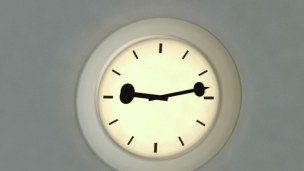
{"hour": 9, "minute": 13}
